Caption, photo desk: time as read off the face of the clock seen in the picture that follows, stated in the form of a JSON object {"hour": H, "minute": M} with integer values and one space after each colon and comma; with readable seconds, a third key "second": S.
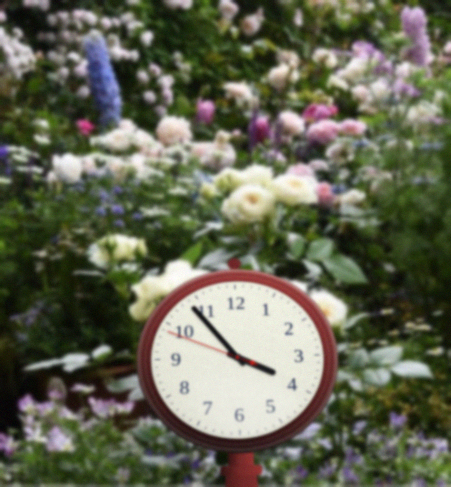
{"hour": 3, "minute": 53, "second": 49}
